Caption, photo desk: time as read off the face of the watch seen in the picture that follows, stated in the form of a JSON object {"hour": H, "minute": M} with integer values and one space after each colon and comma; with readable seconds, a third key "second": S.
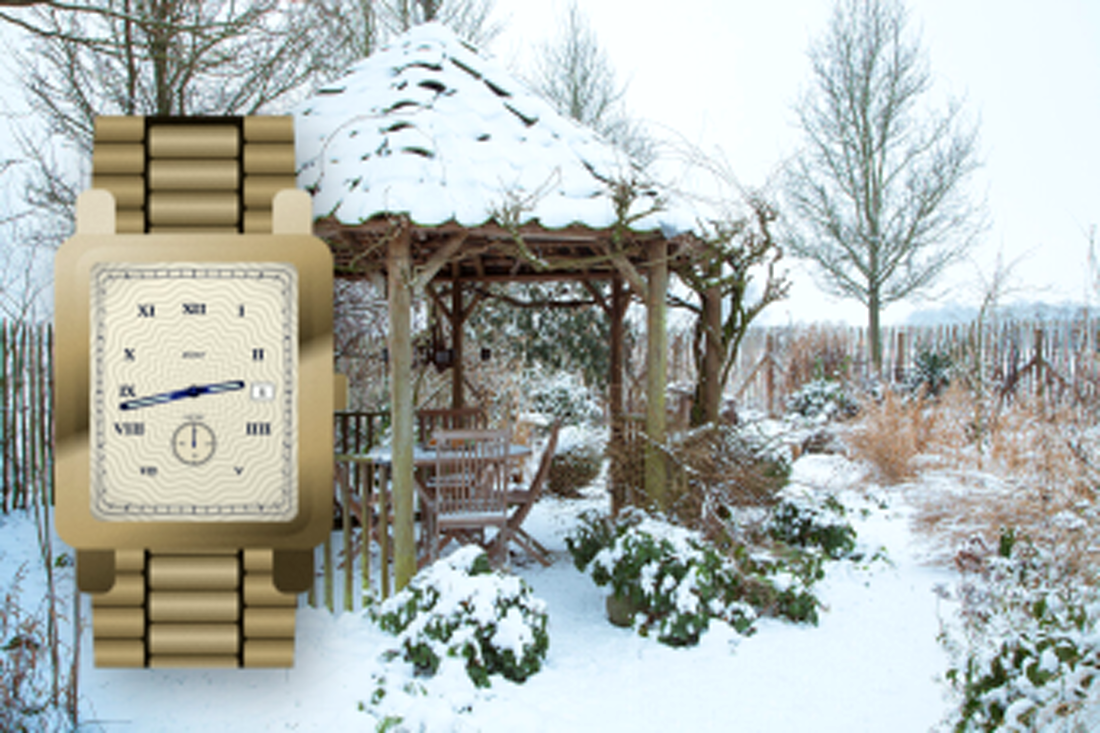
{"hour": 2, "minute": 43}
